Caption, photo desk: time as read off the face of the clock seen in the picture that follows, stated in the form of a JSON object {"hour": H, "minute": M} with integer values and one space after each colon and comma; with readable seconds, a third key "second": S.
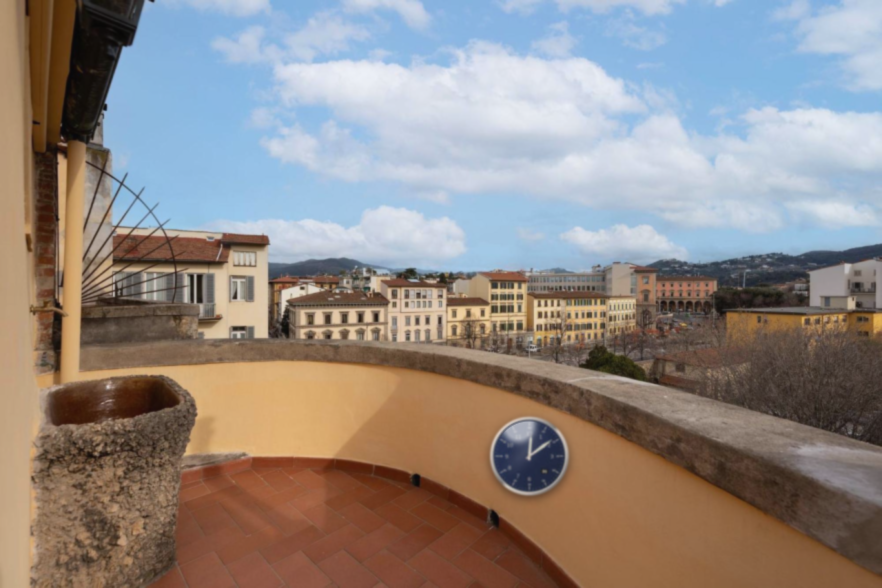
{"hour": 12, "minute": 9}
